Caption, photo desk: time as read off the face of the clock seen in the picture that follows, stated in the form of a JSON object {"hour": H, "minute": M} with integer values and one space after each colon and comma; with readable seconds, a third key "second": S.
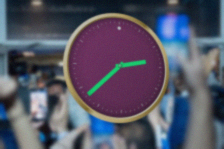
{"hour": 2, "minute": 38}
